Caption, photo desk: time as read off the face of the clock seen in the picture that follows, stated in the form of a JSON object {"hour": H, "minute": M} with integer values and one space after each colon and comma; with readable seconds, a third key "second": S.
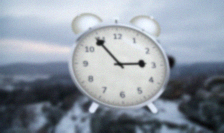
{"hour": 2, "minute": 54}
